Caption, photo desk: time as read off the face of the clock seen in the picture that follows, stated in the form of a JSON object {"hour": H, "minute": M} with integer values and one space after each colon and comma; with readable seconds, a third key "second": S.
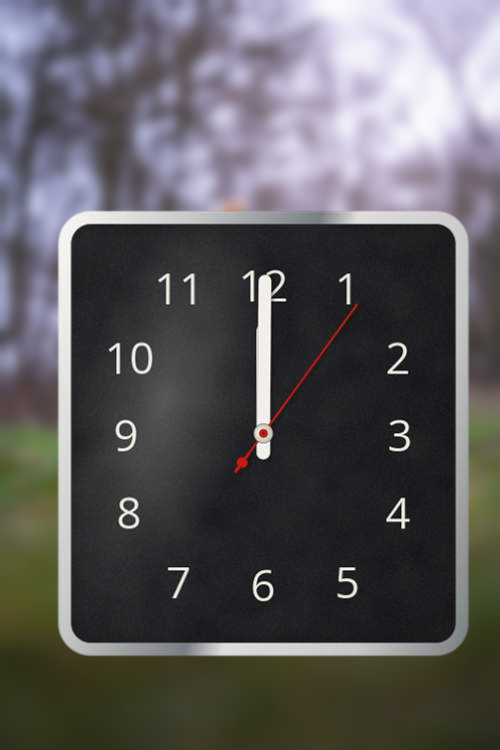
{"hour": 12, "minute": 0, "second": 6}
